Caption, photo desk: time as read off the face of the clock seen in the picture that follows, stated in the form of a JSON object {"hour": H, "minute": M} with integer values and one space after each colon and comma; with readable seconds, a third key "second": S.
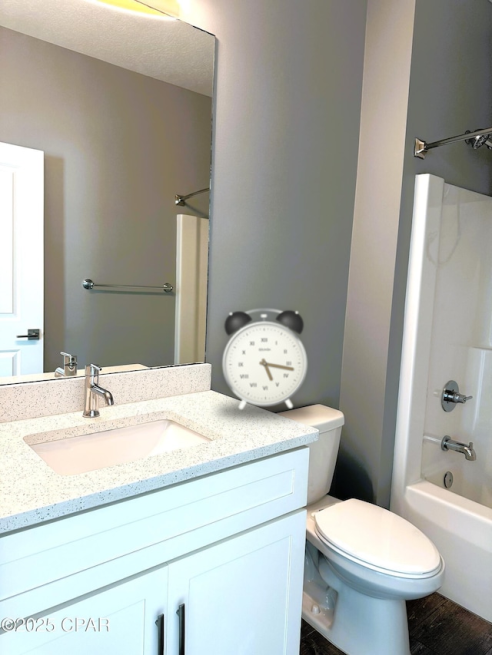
{"hour": 5, "minute": 17}
